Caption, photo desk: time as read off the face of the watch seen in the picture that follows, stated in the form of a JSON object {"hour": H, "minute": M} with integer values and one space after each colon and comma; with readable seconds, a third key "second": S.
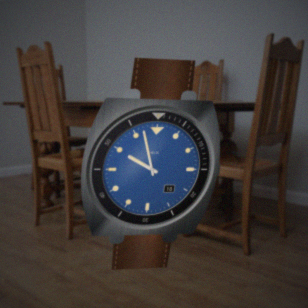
{"hour": 9, "minute": 57}
